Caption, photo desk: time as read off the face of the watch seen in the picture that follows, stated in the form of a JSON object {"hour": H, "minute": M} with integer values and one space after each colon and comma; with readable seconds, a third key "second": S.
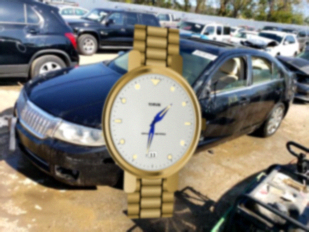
{"hour": 1, "minute": 32}
